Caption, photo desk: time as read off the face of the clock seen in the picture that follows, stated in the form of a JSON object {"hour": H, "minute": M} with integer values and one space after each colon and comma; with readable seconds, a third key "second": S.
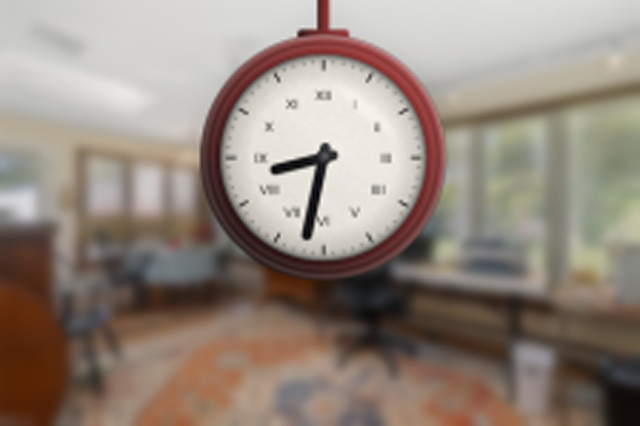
{"hour": 8, "minute": 32}
